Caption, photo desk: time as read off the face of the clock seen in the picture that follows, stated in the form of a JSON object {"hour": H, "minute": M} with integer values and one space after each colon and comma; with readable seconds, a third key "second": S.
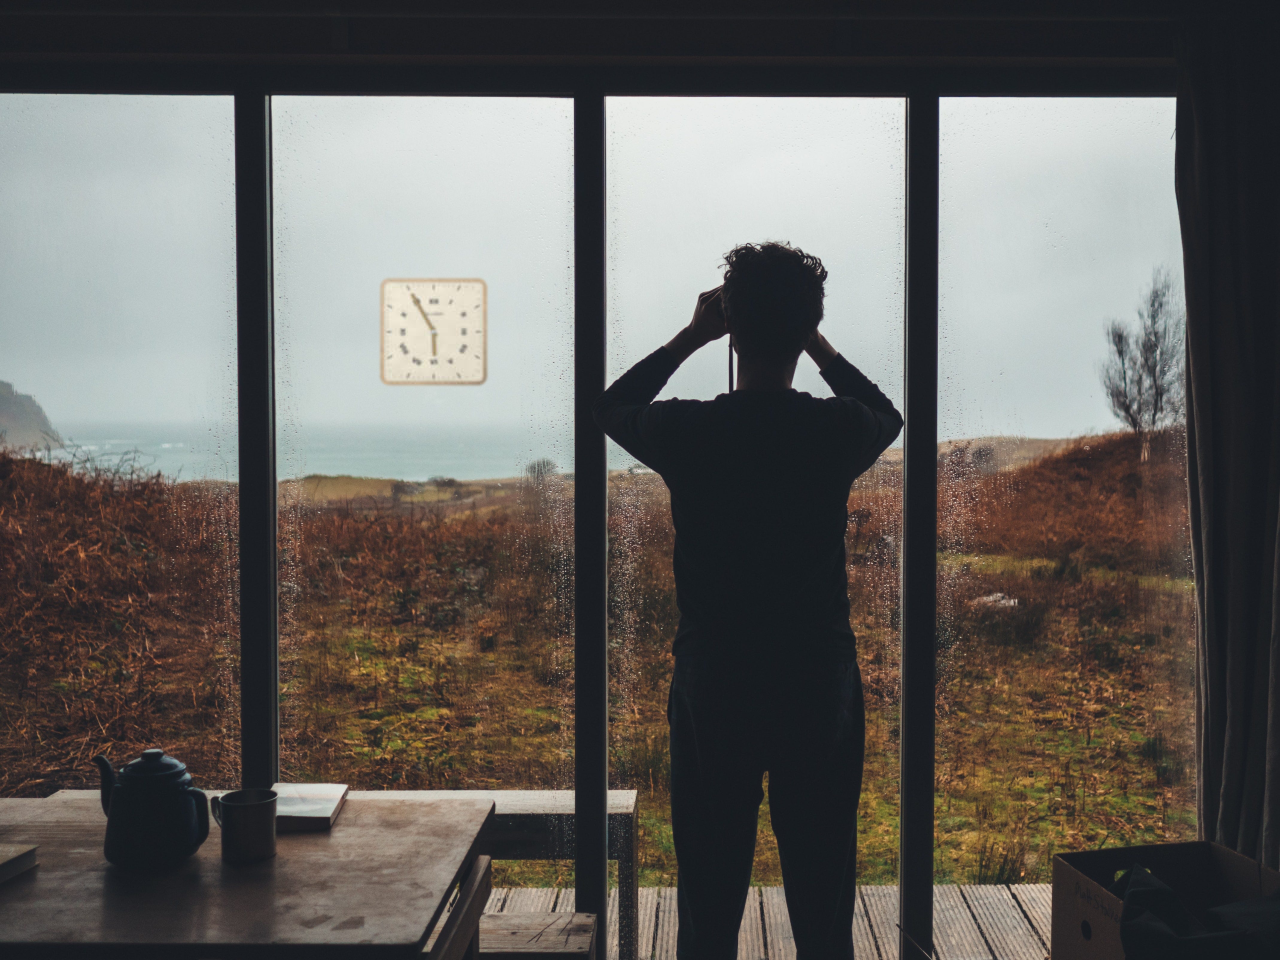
{"hour": 5, "minute": 55}
